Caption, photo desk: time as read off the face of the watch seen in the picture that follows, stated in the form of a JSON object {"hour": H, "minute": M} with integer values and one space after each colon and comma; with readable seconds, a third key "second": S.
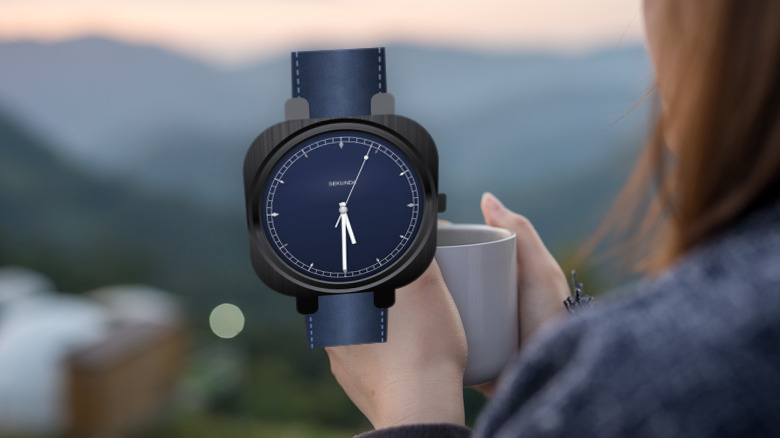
{"hour": 5, "minute": 30, "second": 4}
